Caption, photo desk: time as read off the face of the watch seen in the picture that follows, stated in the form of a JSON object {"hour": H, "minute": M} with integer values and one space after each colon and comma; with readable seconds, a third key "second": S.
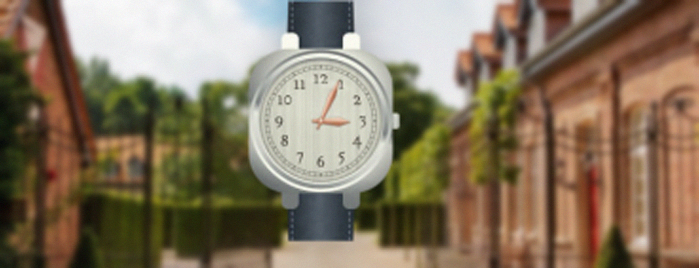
{"hour": 3, "minute": 4}
